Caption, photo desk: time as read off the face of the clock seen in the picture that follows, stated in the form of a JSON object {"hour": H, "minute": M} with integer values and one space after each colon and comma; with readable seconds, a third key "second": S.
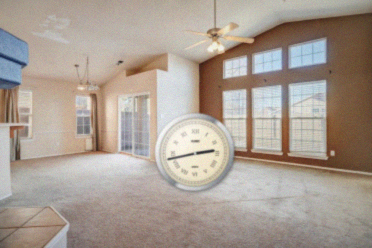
{"hour": 2, "minute": 43}
